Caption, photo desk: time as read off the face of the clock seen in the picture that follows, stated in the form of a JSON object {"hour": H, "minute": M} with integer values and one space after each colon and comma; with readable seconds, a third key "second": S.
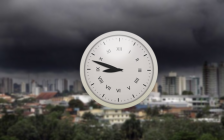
{"hour": 8, "minute": 48}
